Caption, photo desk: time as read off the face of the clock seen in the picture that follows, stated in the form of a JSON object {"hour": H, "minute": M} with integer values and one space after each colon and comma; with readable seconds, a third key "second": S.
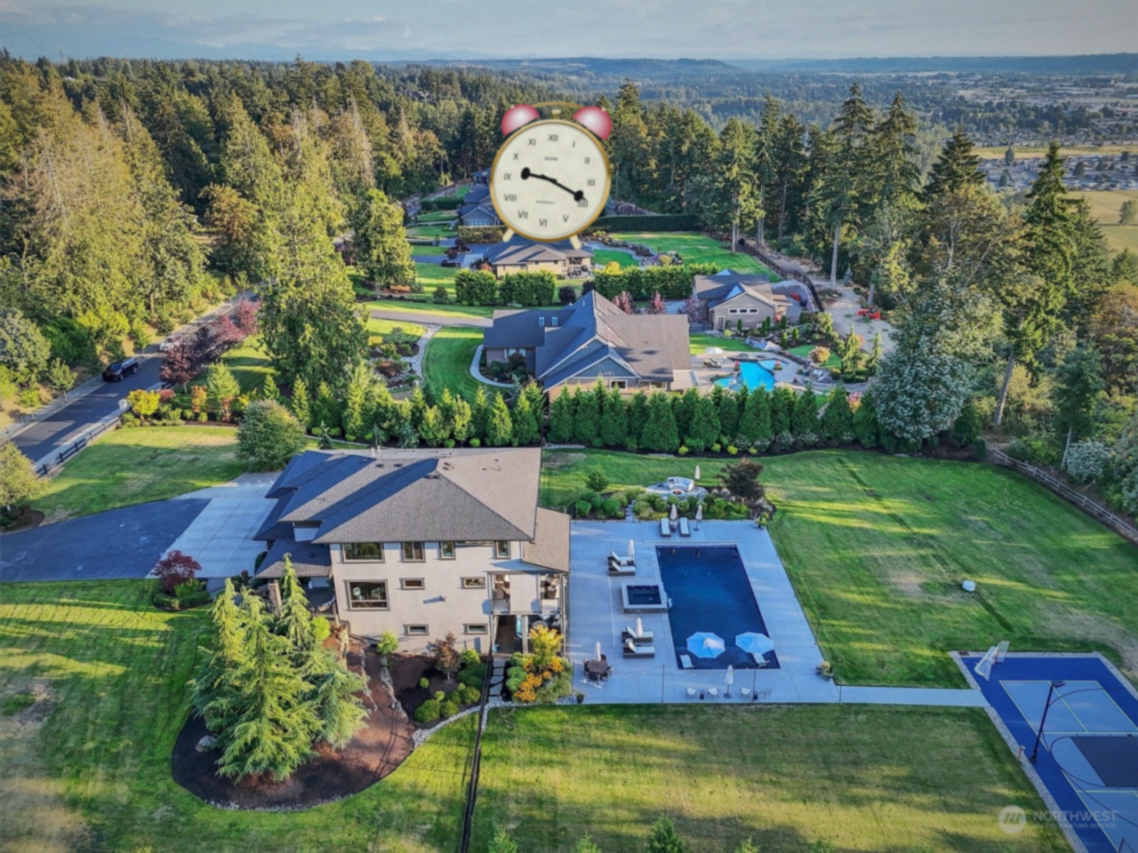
{"hour": 9, "minute": 19}
